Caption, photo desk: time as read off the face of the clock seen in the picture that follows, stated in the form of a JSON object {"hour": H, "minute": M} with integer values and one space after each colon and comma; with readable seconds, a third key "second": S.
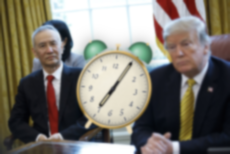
{"hour": 7, "minute": 5}
